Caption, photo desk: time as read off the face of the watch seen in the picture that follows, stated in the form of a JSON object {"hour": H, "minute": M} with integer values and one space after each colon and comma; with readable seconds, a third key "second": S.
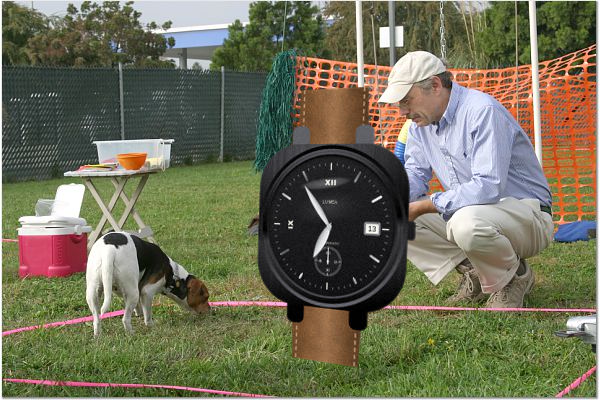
{"hour": 6, "minute": 54}
